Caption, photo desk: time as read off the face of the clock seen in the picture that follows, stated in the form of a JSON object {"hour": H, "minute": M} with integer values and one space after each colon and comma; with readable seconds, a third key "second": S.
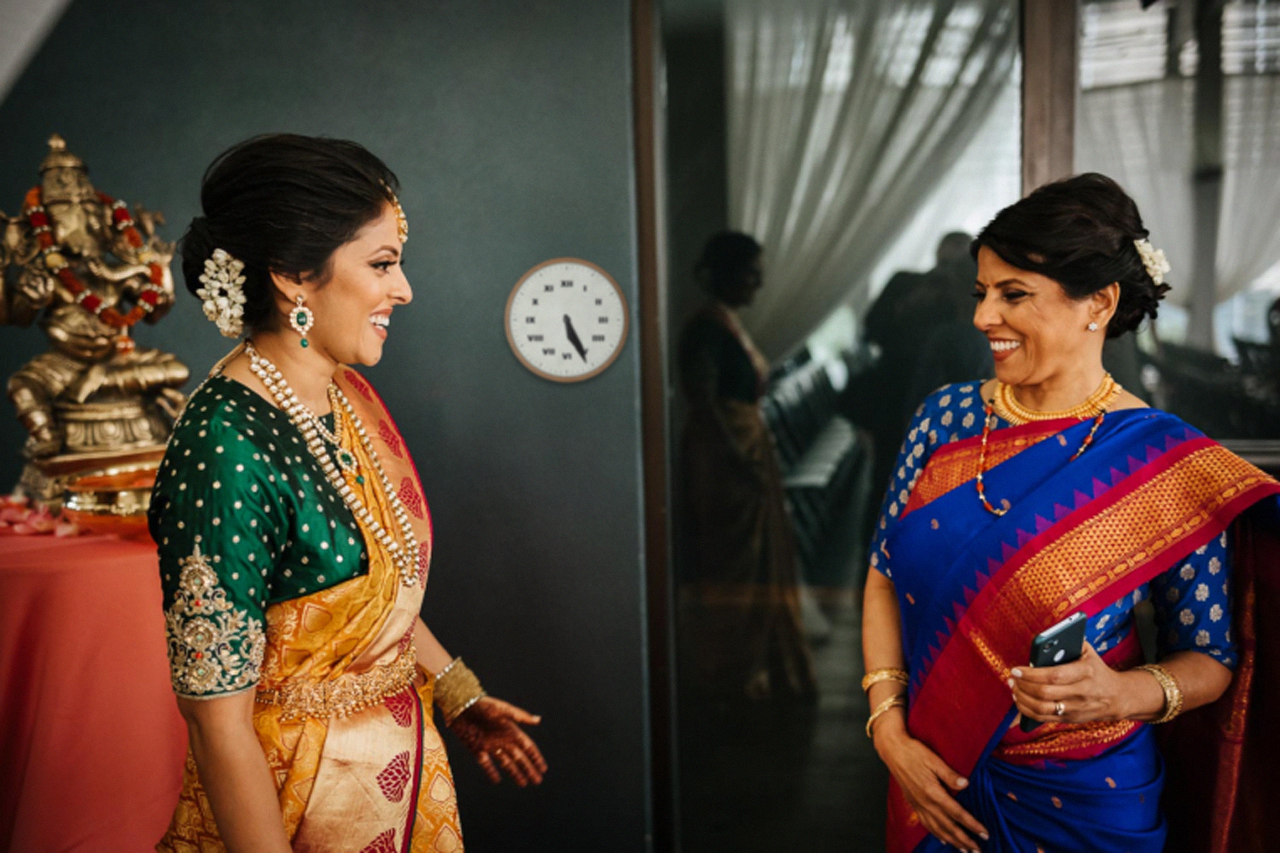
{"hour": 5, "minute": 26}
